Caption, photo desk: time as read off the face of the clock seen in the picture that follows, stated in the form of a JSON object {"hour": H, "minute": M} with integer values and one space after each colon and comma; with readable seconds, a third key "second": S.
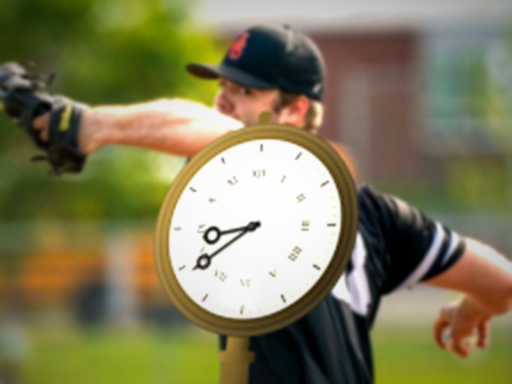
{"hour": 8, "minute": 39}
